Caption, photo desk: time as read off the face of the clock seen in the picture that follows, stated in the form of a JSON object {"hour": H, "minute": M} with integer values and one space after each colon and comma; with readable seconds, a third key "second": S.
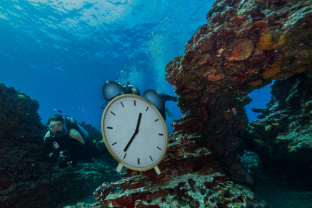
{"hour": 12, "minute": 36}
